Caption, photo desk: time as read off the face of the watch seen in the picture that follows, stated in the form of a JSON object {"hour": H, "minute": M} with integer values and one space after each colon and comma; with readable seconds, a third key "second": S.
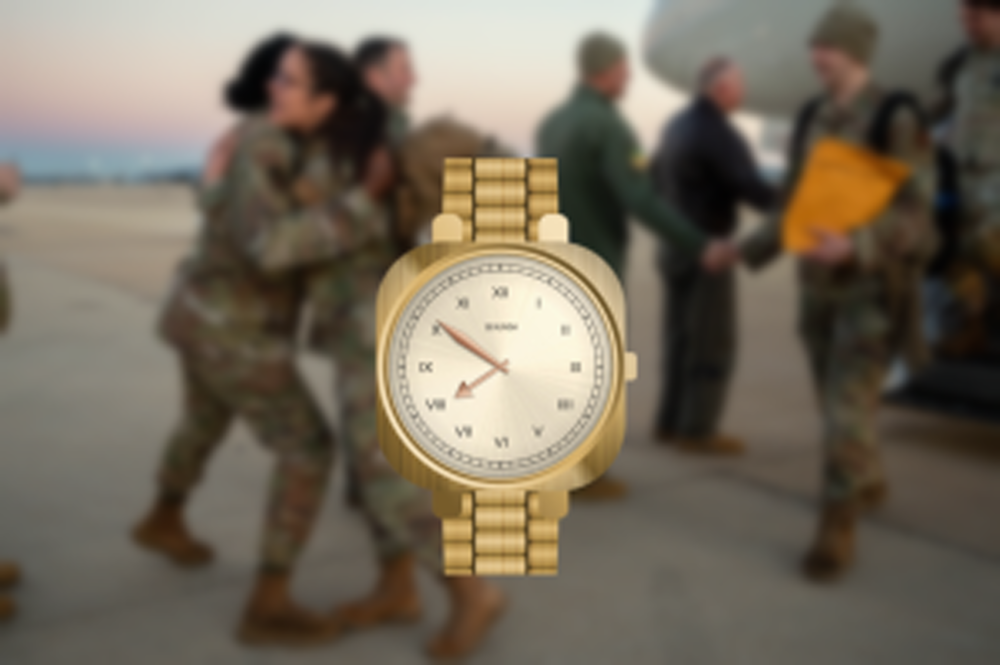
{"hour": 7, "minute": 51}
